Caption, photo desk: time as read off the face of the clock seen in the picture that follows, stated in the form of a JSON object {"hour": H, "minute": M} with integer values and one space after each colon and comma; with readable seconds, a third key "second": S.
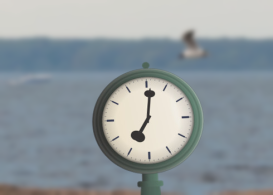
{"hour": 7, "minute": 1}
